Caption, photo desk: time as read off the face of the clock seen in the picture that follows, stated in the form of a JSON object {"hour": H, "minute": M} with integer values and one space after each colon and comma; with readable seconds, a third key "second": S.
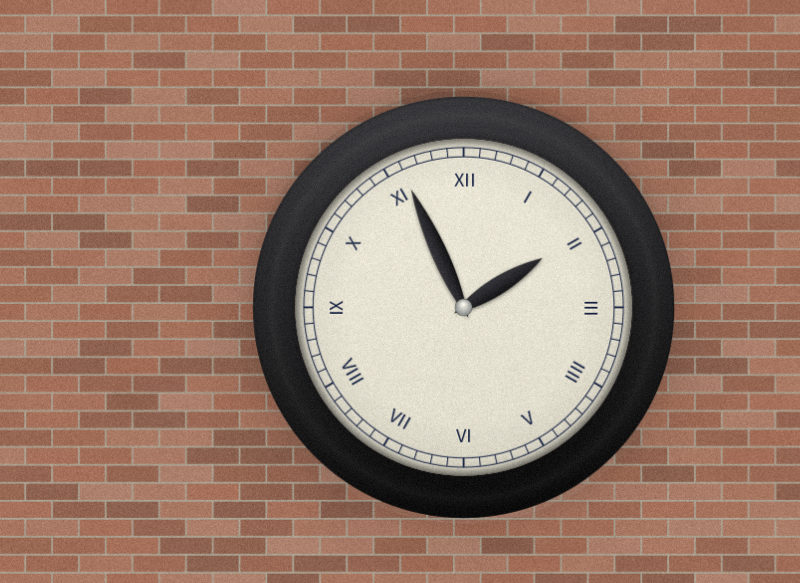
{"hour": 1, "minute": 56}
